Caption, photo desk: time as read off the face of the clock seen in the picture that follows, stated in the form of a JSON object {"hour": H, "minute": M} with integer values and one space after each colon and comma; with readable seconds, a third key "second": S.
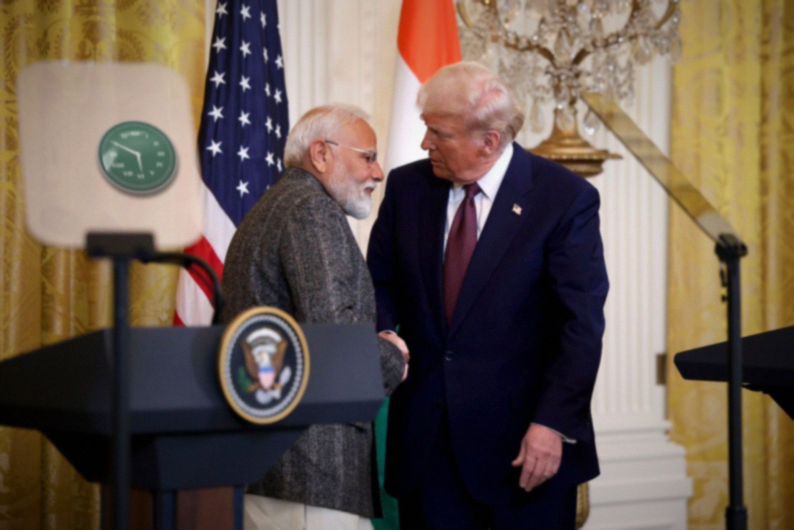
{"hour": 5, "minute": 50}
